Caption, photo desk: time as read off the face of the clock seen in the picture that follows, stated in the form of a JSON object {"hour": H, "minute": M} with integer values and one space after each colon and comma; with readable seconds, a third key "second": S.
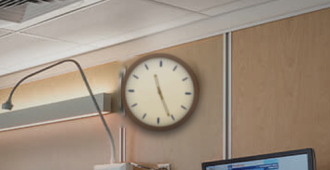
{"hour": 11, "minute": 26}
